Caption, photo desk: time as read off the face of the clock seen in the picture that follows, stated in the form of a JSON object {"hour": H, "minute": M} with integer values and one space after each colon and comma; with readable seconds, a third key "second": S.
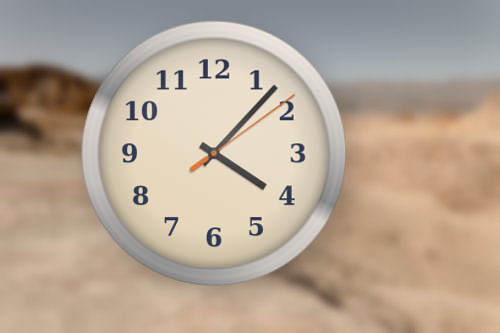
{"hour": 4, "minute": 7, "second": 9}
